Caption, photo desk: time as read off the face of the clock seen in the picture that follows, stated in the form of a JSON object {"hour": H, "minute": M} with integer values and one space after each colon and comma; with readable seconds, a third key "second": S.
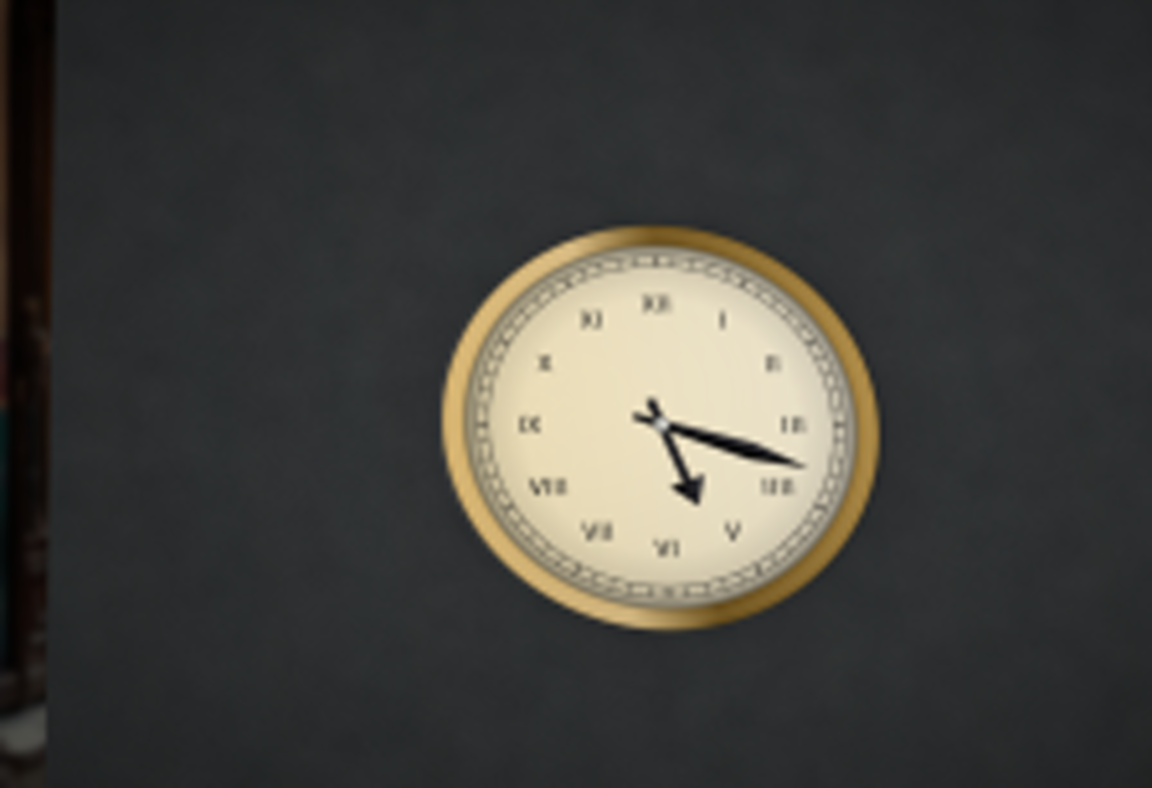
{"hour": 5, "minute": 18}
